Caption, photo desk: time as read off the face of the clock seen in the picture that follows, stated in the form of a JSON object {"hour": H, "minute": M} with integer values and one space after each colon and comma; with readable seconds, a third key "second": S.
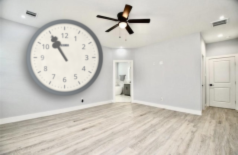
{"hour": 10, "minute": 55}
